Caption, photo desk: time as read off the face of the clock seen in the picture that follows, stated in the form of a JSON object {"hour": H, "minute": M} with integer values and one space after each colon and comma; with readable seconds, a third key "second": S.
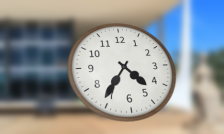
{"hour": 4, "minute": 36}
